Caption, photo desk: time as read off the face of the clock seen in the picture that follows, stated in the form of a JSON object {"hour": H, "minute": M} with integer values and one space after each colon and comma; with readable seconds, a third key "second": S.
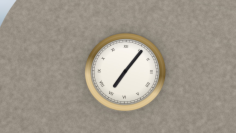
{"hour": 7, "minute": 6}
